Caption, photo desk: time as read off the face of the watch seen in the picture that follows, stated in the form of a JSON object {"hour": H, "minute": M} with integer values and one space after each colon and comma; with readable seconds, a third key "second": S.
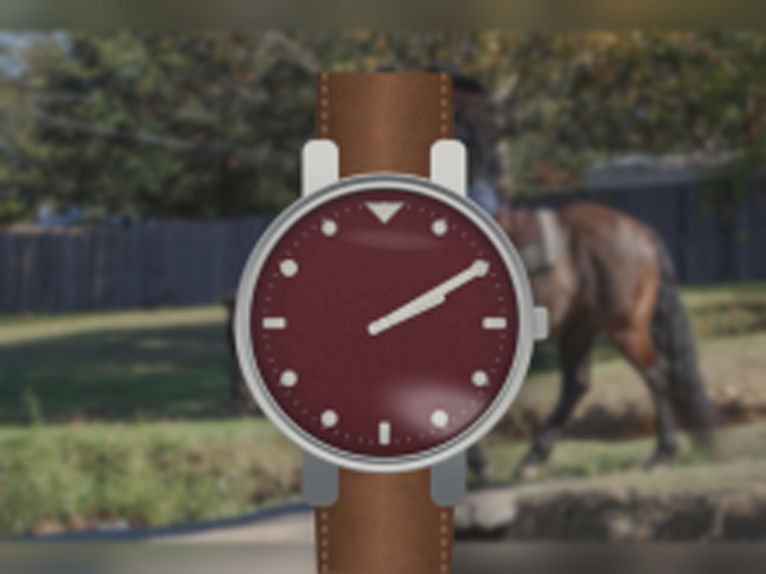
{"hour": 2, "minute": 10}
